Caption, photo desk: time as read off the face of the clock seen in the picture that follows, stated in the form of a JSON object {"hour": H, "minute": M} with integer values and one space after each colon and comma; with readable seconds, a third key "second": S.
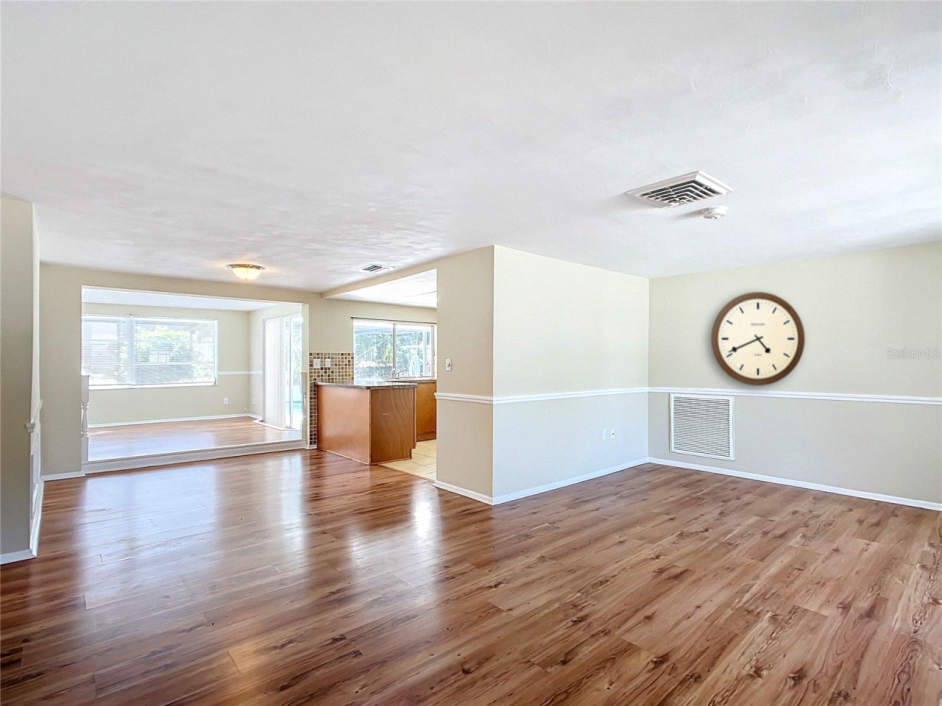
{"hour": 4, "minute": 41}
